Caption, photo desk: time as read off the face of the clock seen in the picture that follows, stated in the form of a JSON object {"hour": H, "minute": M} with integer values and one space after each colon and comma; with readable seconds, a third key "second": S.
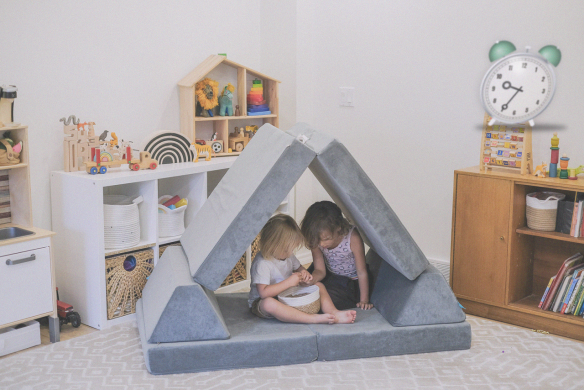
{"hour": 9, "minute": 35}
